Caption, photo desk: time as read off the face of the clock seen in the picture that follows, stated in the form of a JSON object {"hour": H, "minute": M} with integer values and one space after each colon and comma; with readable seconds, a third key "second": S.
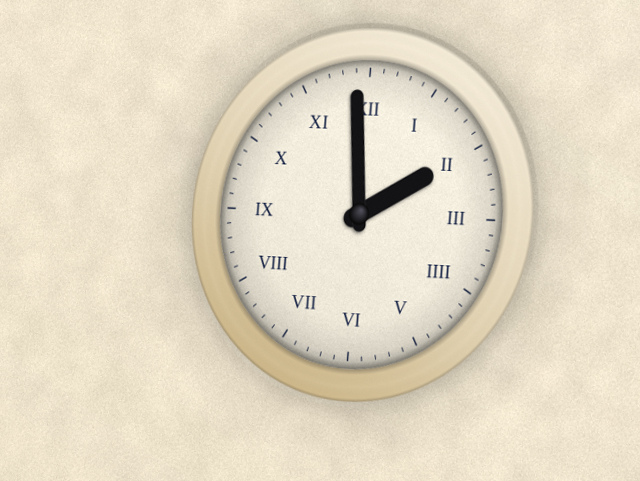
{"hour": 1, "minute": 59}
